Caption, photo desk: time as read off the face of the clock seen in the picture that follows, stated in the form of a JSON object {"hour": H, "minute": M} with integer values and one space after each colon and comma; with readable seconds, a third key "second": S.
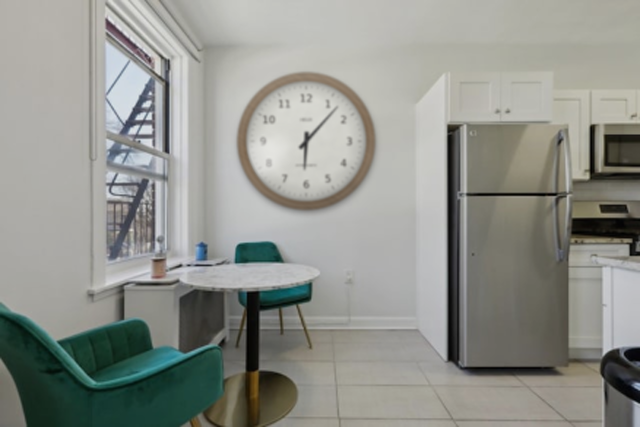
{"hour": 6, "minute": 7}
